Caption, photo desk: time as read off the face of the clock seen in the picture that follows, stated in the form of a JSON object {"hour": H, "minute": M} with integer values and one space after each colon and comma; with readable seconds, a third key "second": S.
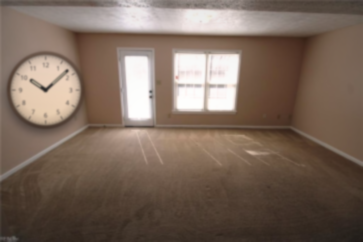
{"hour": 10, "minute": 8}
